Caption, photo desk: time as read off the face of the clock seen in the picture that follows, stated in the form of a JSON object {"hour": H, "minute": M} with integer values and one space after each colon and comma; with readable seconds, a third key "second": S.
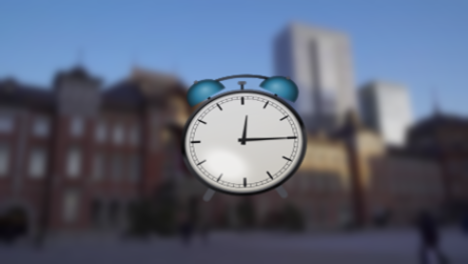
{"hour": 12, "minute": 15}
